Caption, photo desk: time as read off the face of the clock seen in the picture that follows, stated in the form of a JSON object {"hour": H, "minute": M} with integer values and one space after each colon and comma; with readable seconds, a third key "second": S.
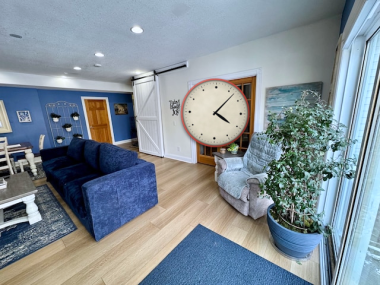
{"hour": 4, "minute": 7}
